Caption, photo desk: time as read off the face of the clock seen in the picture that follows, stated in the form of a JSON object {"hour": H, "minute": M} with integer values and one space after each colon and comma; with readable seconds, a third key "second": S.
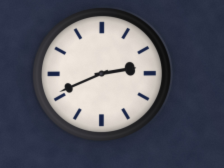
{"hour": 2, "minute": 41}
